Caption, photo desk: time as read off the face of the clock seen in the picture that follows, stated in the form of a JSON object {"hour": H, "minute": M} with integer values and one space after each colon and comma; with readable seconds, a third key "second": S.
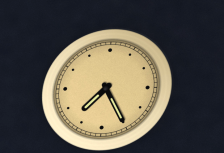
{"hour": 7, "minute": 25}
